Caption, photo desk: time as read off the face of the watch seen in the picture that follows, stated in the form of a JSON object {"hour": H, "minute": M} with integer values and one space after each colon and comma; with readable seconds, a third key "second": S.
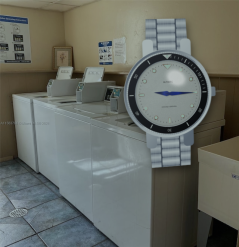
{"hour": 9, "minute": 15}
